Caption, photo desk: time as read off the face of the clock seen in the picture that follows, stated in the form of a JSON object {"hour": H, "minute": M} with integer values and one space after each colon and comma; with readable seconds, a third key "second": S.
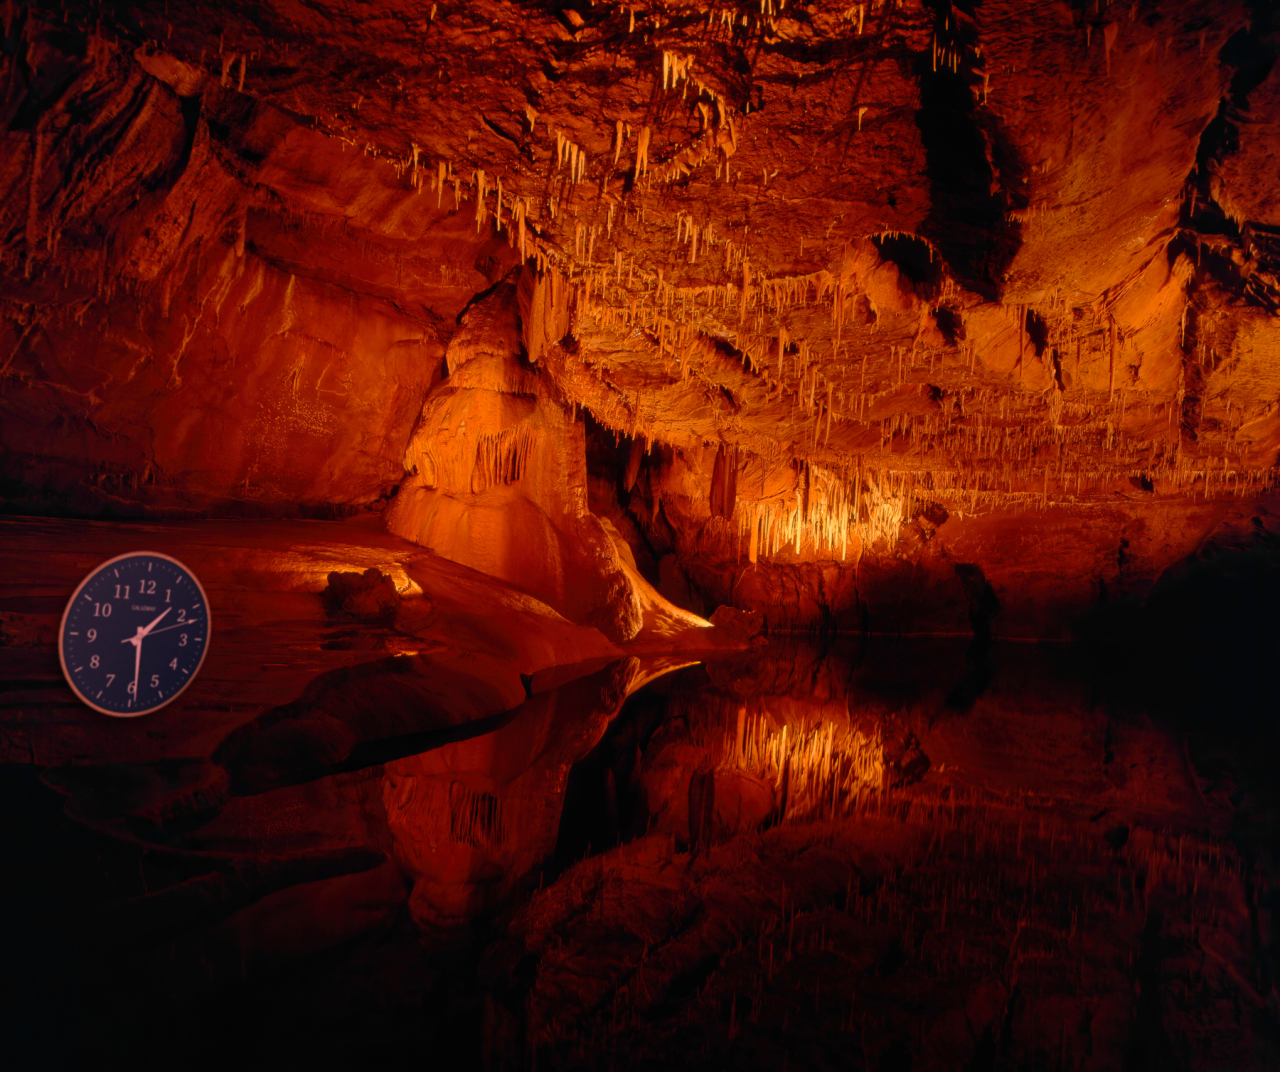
{"hour": 1, "minute": 29, "second": 12}
